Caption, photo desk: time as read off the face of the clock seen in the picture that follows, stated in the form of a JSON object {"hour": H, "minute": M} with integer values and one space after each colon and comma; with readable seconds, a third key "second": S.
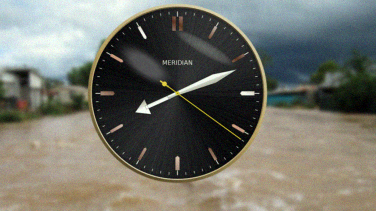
{"hour": 8, "minute": 11, "second": 21}
